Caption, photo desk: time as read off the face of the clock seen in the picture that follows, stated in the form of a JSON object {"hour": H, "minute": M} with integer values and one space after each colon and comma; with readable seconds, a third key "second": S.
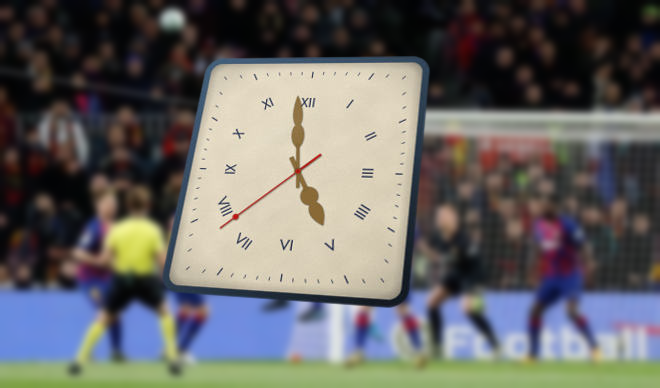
{"hour": 4, "minute": 58, "second": 38}
